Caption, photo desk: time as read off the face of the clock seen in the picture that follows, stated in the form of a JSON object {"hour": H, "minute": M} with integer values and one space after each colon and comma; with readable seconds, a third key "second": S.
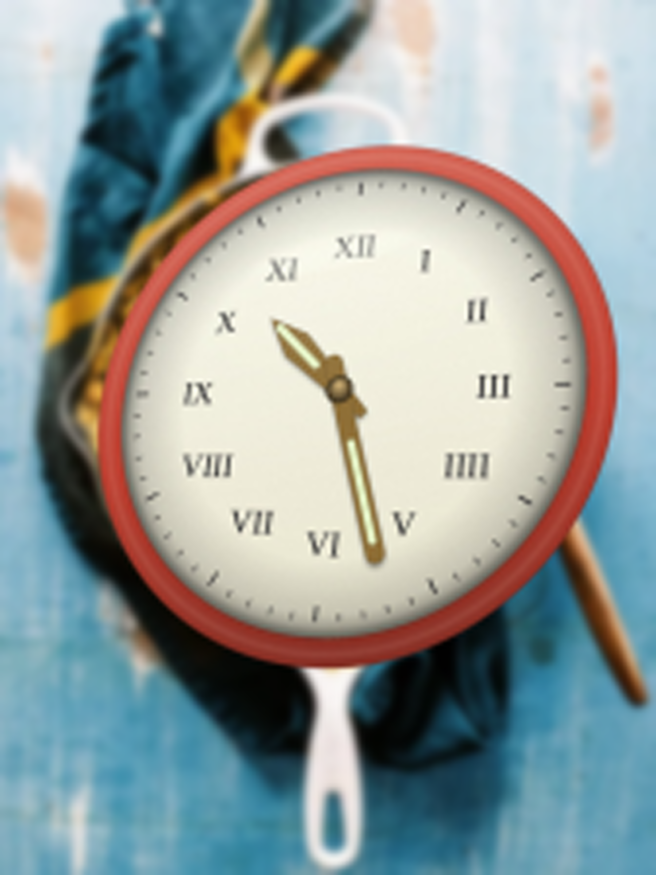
{"hour": 10, "minute": 27}
